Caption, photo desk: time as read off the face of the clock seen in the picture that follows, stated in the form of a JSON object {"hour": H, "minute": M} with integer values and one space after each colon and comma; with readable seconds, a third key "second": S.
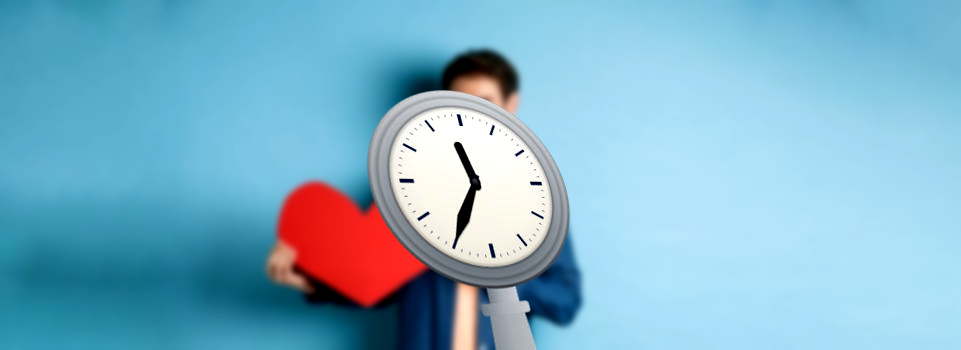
{"hour": 11, "minute": 35}
